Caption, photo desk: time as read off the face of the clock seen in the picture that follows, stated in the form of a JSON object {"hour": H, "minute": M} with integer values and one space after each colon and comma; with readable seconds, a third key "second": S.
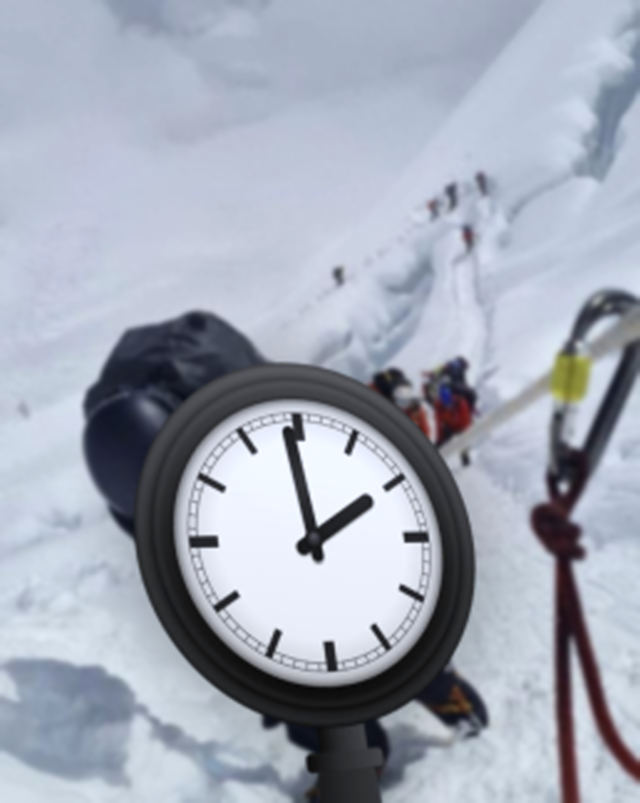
{"hour": 1, "minute": 59}
